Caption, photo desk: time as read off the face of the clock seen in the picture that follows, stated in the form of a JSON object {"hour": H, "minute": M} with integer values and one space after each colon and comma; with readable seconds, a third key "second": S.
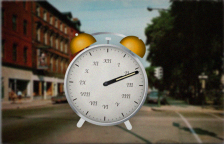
{"hour": 2, "minute": 11}
